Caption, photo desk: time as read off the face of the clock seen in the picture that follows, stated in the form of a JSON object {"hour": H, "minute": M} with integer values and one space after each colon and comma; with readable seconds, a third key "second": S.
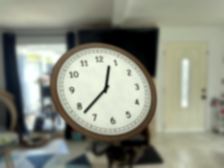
{"hour": 12, "minute": 38}
